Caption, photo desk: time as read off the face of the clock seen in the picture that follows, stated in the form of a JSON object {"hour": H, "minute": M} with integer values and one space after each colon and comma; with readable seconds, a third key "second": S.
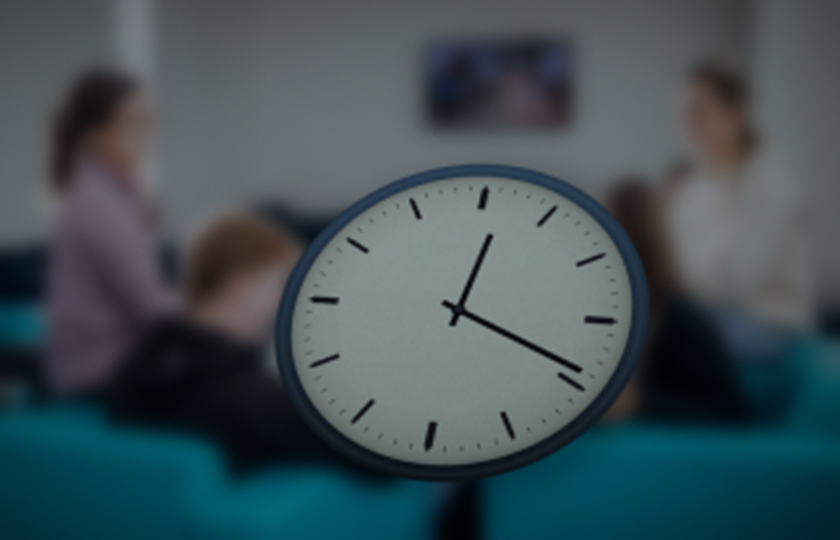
{"hour": 12, "minute": 19}
